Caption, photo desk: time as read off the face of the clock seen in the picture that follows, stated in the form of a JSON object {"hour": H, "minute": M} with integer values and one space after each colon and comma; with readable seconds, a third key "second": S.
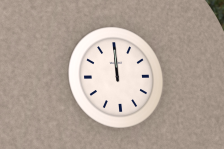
{"hour": 12, "minute": 0}
